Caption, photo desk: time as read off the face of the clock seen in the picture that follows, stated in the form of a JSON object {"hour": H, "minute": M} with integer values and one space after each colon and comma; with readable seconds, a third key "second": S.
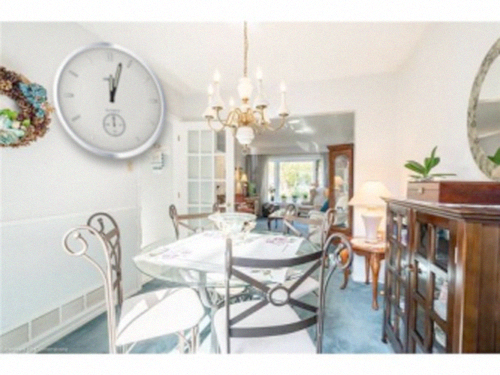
{"hour": 12, "minute": 3}
